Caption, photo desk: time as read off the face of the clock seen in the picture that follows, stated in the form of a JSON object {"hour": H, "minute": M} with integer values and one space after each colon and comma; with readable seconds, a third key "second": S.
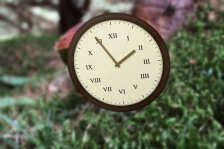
{"hour": 1, "minute": 55}
